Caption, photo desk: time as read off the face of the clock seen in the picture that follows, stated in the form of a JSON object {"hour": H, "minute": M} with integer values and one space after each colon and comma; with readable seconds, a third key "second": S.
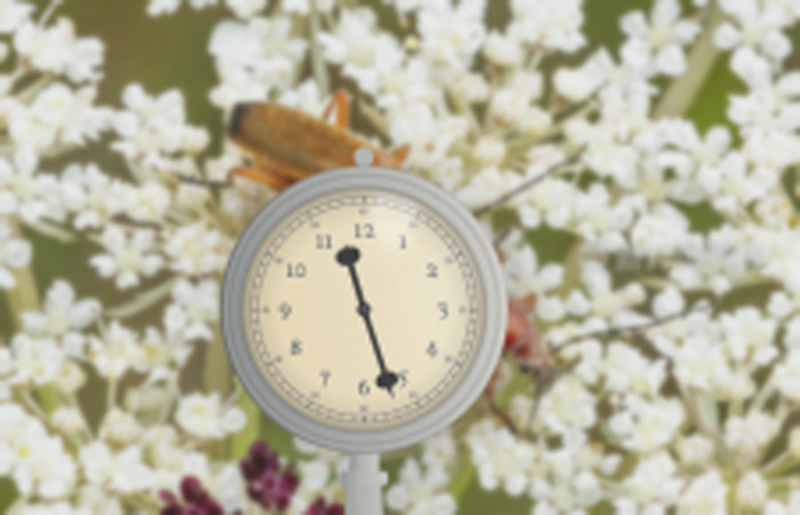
{"hour": 11, "minute": 27}
